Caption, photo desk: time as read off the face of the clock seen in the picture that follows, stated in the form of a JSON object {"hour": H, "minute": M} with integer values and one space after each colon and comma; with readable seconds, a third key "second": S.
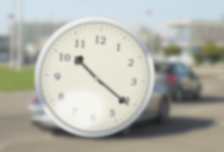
{"hour": 10, "minute": 21}
